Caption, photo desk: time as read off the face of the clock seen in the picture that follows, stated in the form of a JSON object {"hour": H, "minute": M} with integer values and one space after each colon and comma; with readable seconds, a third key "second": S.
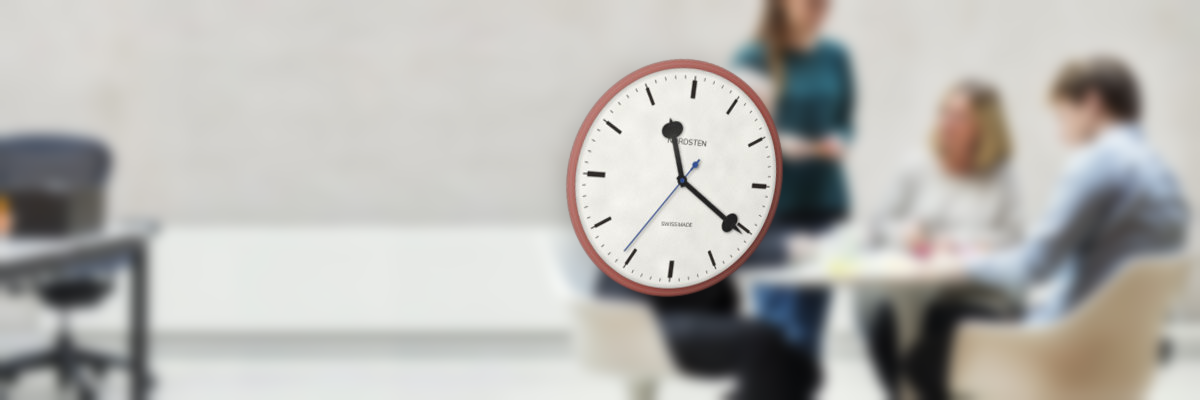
{"hour": 11, "minute": 20, "second": 36}
